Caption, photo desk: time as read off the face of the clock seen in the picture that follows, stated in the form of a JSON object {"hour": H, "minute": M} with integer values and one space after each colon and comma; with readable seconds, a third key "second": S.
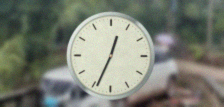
{"hour": 12, "minute": 34}
